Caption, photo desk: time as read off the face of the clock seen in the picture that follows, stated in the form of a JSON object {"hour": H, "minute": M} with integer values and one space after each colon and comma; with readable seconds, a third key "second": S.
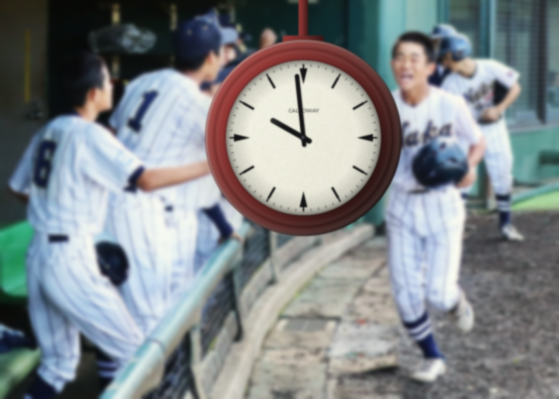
{"hour": 9, "minute": 59}
